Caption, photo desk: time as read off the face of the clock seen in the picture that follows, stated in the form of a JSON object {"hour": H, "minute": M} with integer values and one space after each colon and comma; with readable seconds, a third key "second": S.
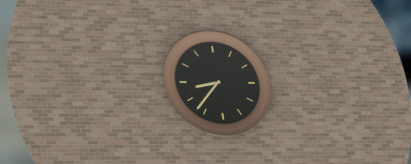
{"hour": 8, "minute": 37}
